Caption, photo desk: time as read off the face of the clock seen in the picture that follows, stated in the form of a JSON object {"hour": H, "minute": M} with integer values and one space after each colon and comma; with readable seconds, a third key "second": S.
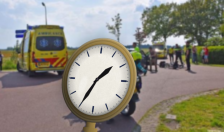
{"hour": 1, "minute": 35}
